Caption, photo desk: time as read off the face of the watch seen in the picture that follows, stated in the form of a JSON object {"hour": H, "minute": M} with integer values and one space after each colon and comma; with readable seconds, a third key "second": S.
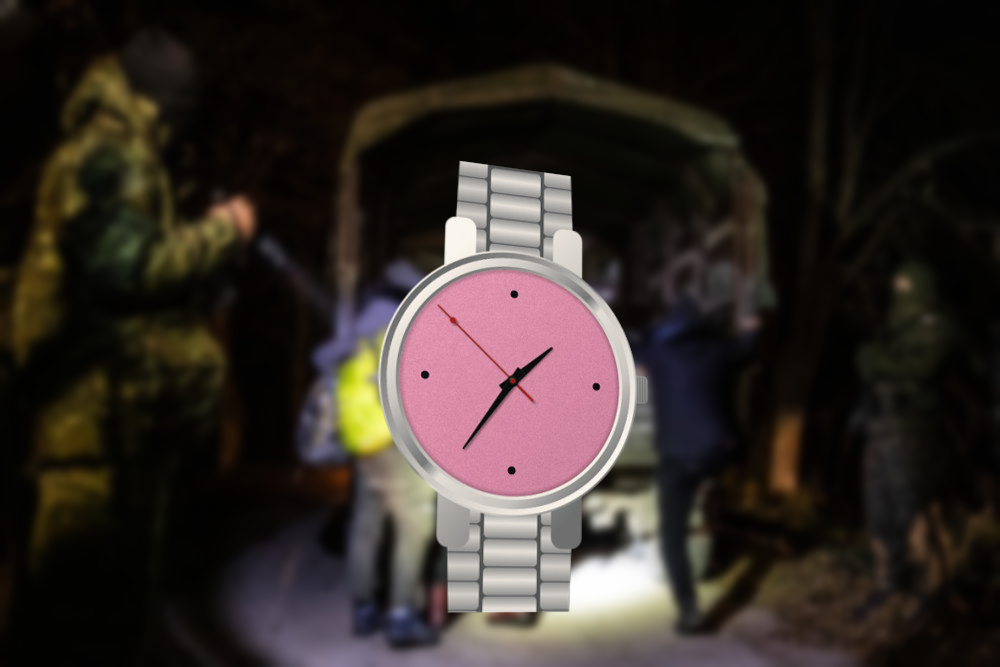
{"hour": 1, "minute": 35, "second": 52}
